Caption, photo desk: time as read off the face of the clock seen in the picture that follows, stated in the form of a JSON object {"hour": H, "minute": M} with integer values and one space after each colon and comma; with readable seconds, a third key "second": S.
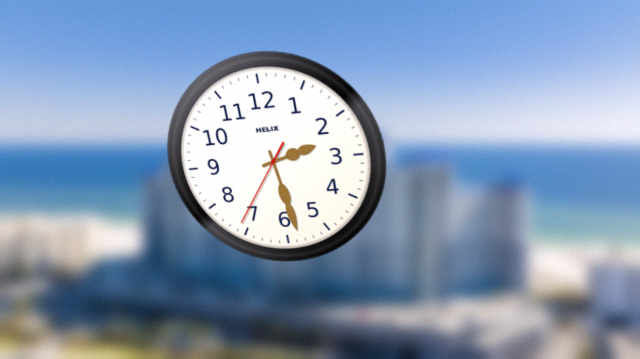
{"hour": 2, "minute": 28, "second": 36}
